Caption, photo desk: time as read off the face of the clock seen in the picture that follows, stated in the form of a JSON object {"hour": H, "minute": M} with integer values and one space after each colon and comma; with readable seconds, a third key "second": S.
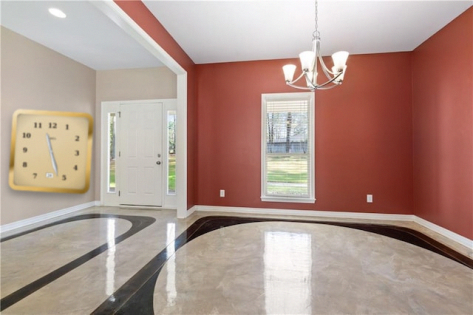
{"hour": 11, "minute": 27}
